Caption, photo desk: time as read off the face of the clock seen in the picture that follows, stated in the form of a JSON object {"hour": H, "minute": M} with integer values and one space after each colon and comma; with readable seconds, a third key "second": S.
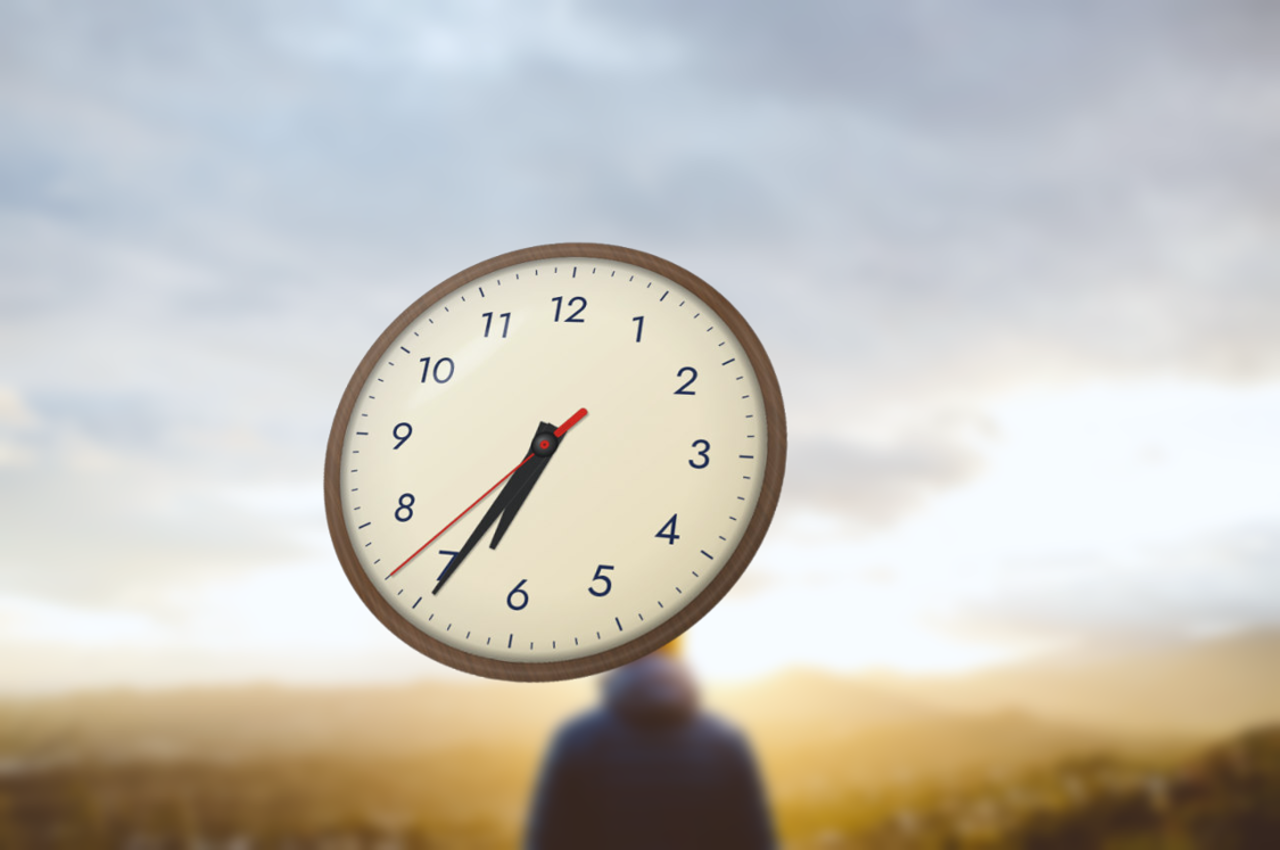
{"hour": 6, "minute": 34, "second": 37}
